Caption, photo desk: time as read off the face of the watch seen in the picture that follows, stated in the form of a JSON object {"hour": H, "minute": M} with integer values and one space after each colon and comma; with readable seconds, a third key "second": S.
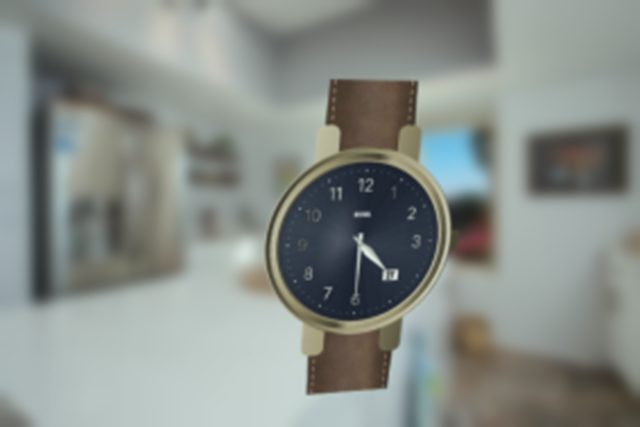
{"hour": 4, "minute": 30}
